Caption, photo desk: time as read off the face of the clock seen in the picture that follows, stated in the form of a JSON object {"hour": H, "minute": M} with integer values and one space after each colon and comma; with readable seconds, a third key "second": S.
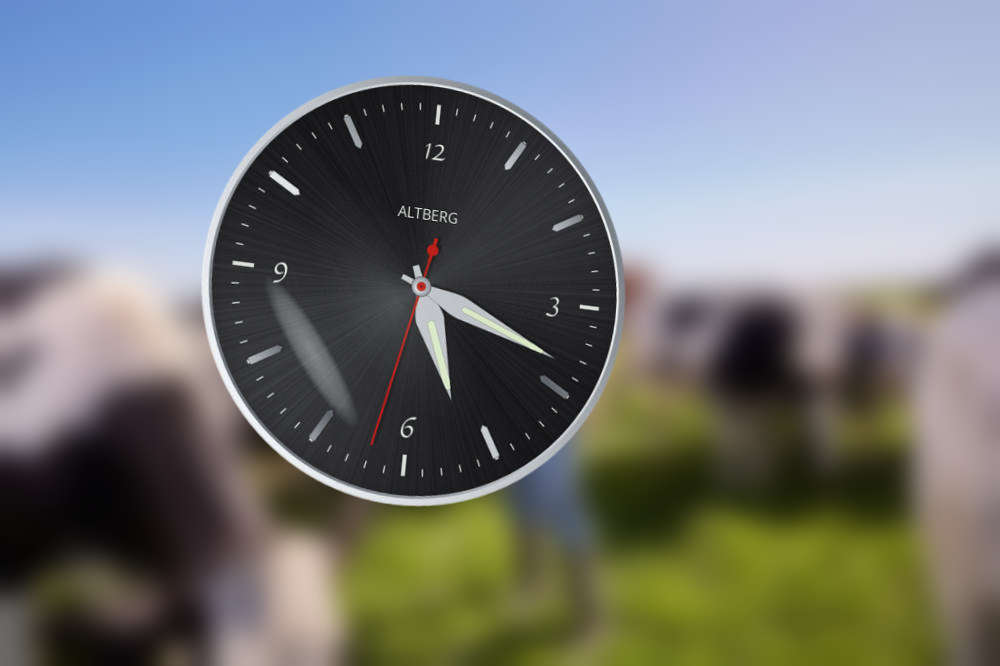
{"hour": 5, "minute": 18, "second": 32}
